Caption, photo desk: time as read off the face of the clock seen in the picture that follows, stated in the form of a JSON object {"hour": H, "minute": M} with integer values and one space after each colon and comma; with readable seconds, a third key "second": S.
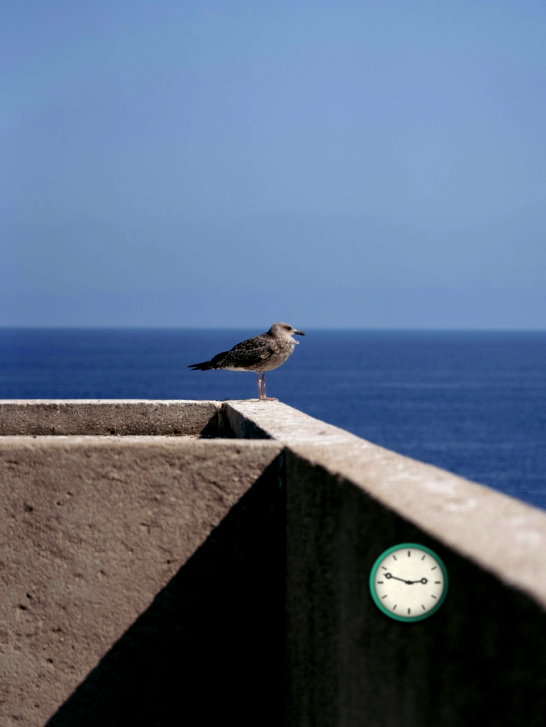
{"hour": 2, "minute": 48}
